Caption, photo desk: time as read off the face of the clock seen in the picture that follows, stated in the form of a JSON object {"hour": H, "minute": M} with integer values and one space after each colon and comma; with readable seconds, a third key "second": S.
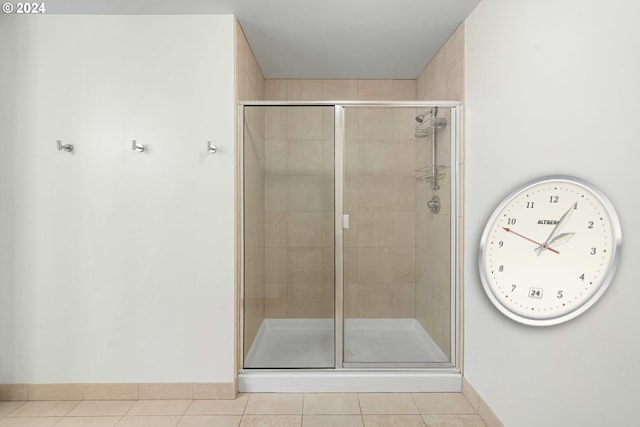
{"hour": 2, "minute": 4, "second": 48}
